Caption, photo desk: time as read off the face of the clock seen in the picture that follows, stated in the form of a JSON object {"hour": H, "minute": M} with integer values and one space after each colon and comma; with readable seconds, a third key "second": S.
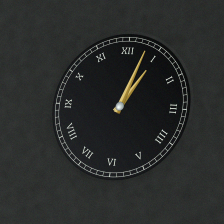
{"hour": 1, "minute": 3}
